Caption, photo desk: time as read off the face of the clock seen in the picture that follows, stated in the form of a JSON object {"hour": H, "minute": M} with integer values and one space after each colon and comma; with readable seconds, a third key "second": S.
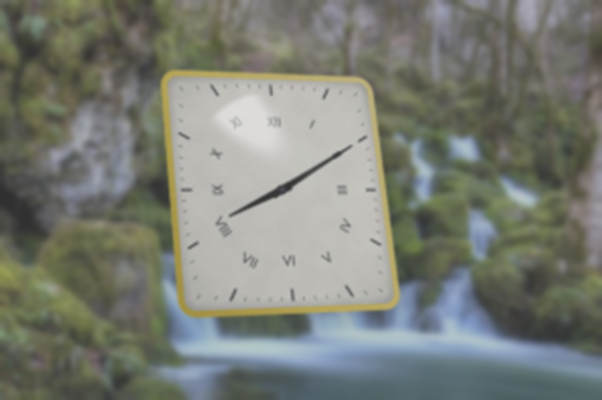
{"hour": 8, "minute": 10}
